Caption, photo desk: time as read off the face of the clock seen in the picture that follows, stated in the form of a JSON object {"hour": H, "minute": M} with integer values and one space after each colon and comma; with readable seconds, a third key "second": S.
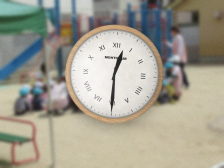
{"hour": 12, "minute": 30}
